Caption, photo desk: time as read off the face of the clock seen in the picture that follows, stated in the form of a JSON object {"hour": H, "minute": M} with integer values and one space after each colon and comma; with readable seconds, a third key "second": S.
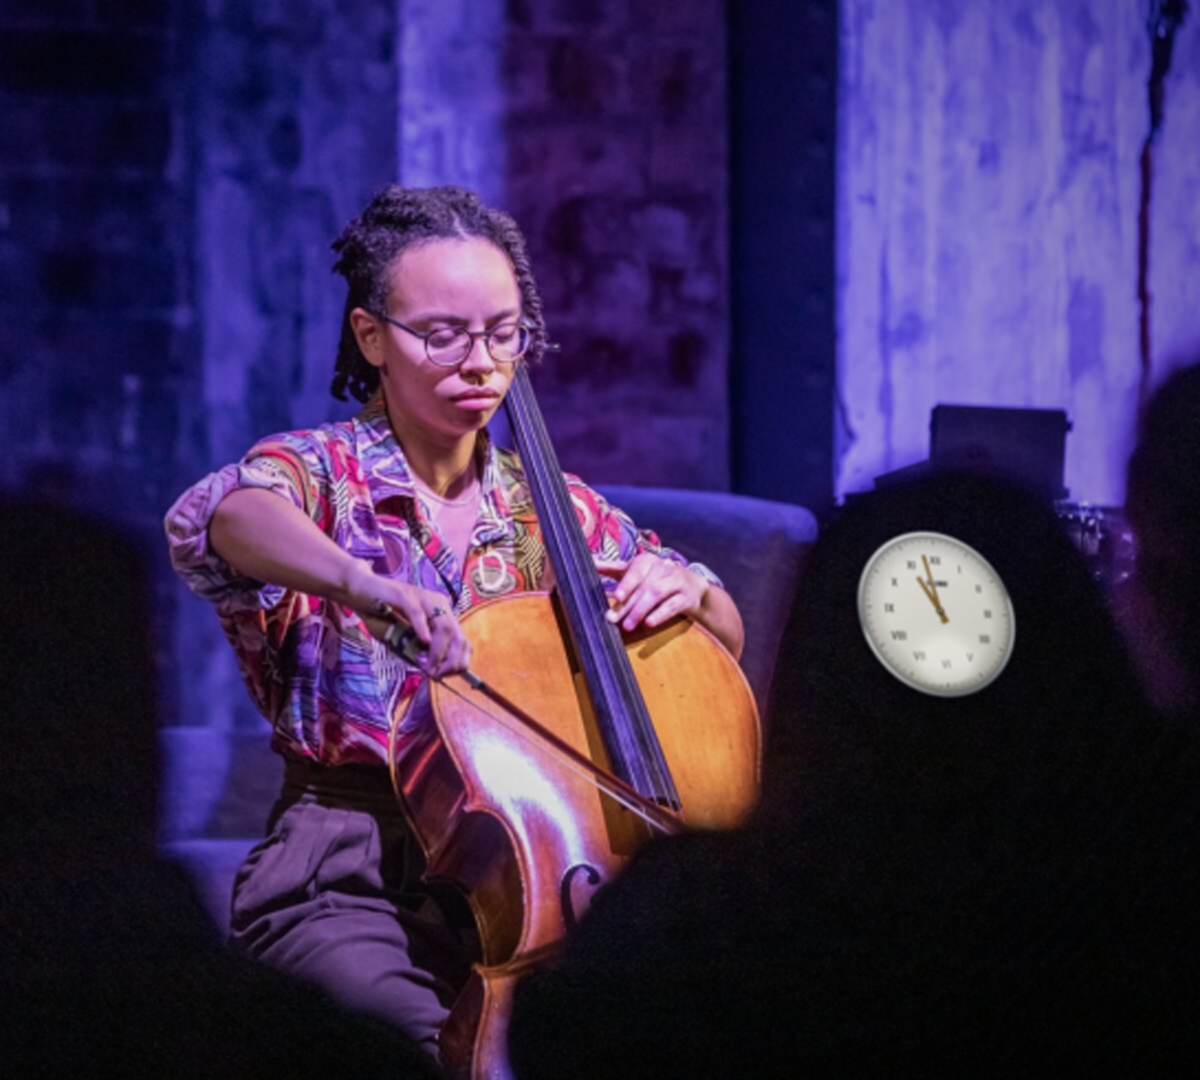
{"hour": 10, "minute": 58}
